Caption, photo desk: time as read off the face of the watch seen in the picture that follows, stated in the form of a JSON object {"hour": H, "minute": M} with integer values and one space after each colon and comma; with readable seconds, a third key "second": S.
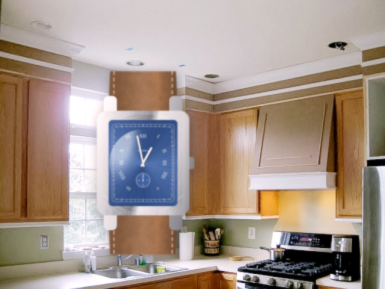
{"hour": 12, "minute": 58}
